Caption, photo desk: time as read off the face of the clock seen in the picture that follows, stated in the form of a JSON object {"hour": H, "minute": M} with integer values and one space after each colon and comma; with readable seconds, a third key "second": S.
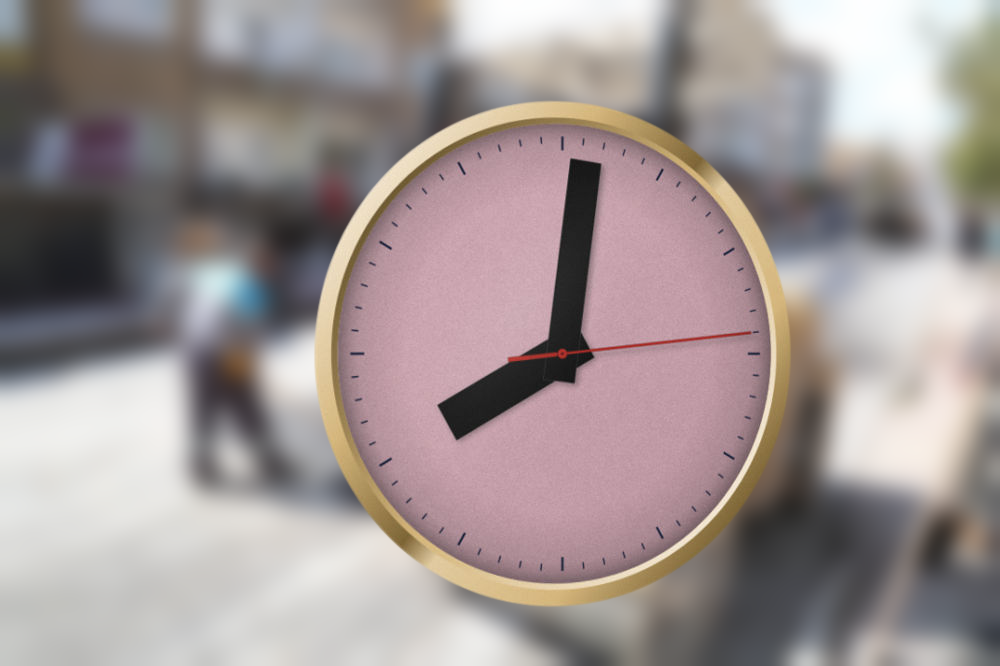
{"hour": 8, "minute": 1, "second": 14}
